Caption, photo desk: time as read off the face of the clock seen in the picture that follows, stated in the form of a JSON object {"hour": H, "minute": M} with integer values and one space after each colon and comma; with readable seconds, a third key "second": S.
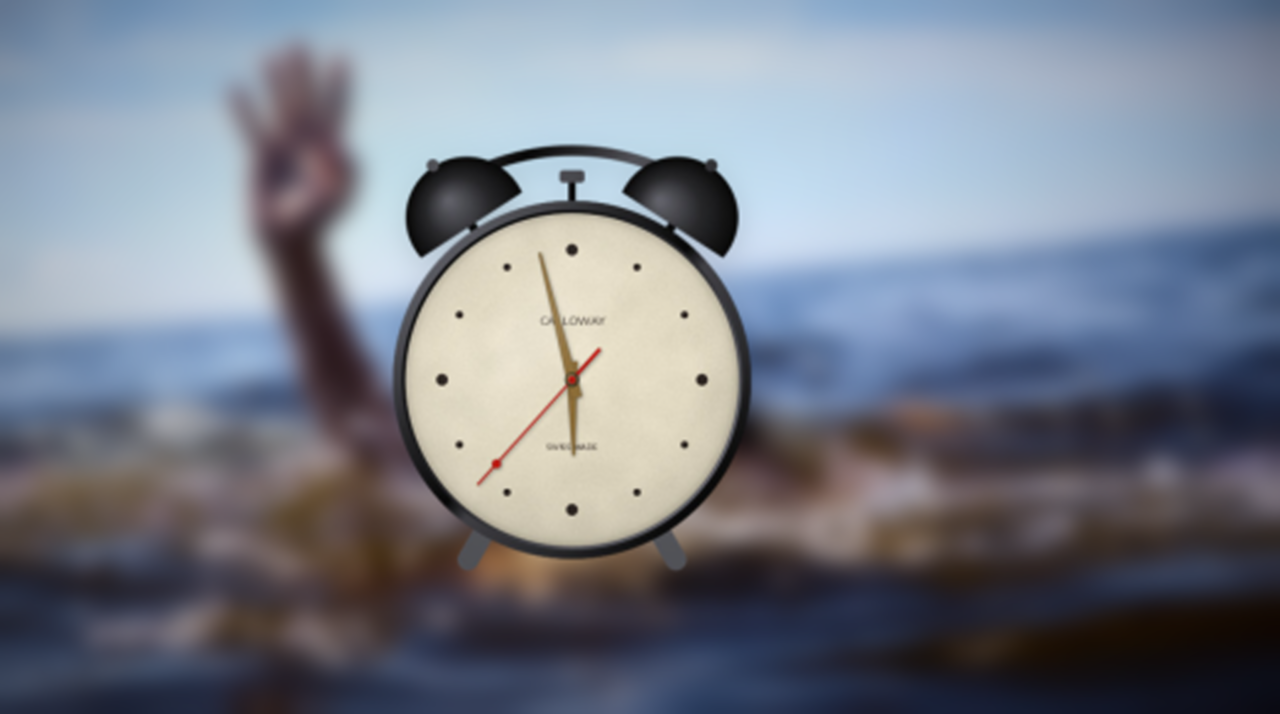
{"hour": 5, "minute": 57, "second": 37}
